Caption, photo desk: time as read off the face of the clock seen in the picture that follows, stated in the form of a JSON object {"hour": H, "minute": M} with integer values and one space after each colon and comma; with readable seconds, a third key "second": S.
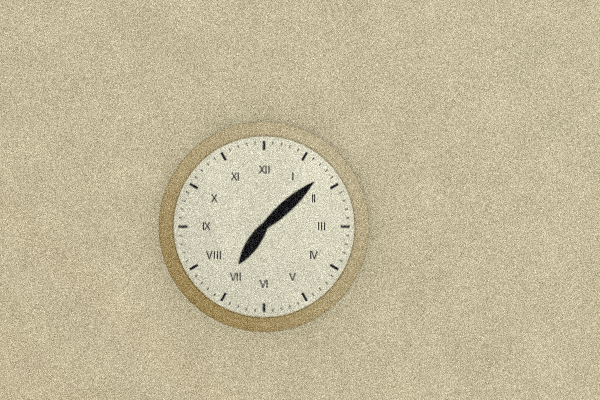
{"hour": 7, "minute": 8}
